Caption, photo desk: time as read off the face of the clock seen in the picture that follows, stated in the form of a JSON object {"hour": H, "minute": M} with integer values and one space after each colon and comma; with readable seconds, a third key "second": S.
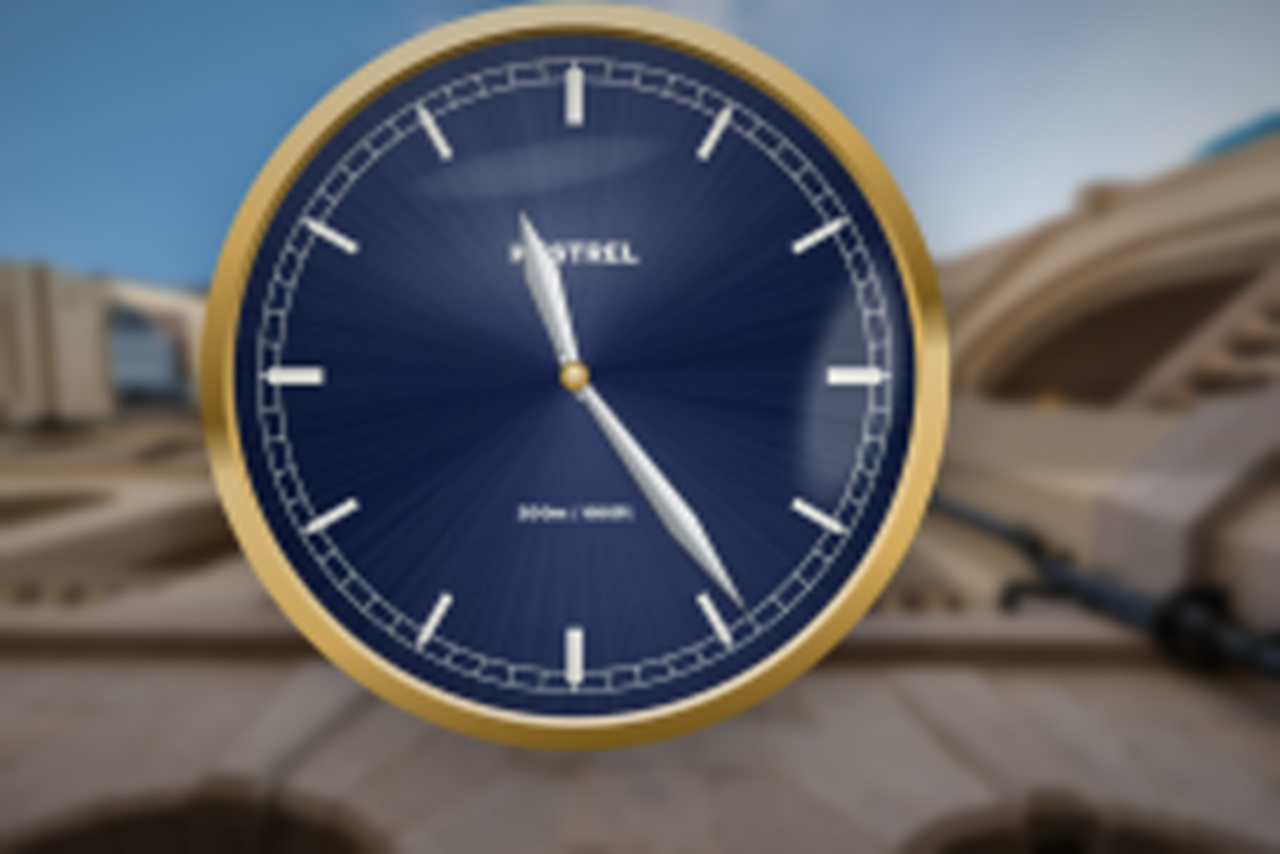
{"hour": 11, "minute": 24}
